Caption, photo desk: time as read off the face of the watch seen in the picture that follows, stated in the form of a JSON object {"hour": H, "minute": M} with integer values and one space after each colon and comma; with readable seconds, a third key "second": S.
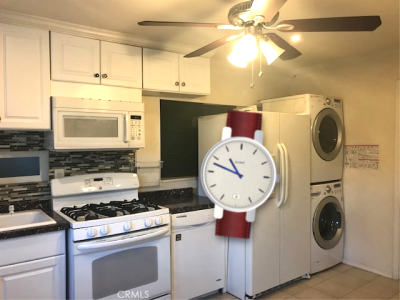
{"hour": 10, "minute": 48}
